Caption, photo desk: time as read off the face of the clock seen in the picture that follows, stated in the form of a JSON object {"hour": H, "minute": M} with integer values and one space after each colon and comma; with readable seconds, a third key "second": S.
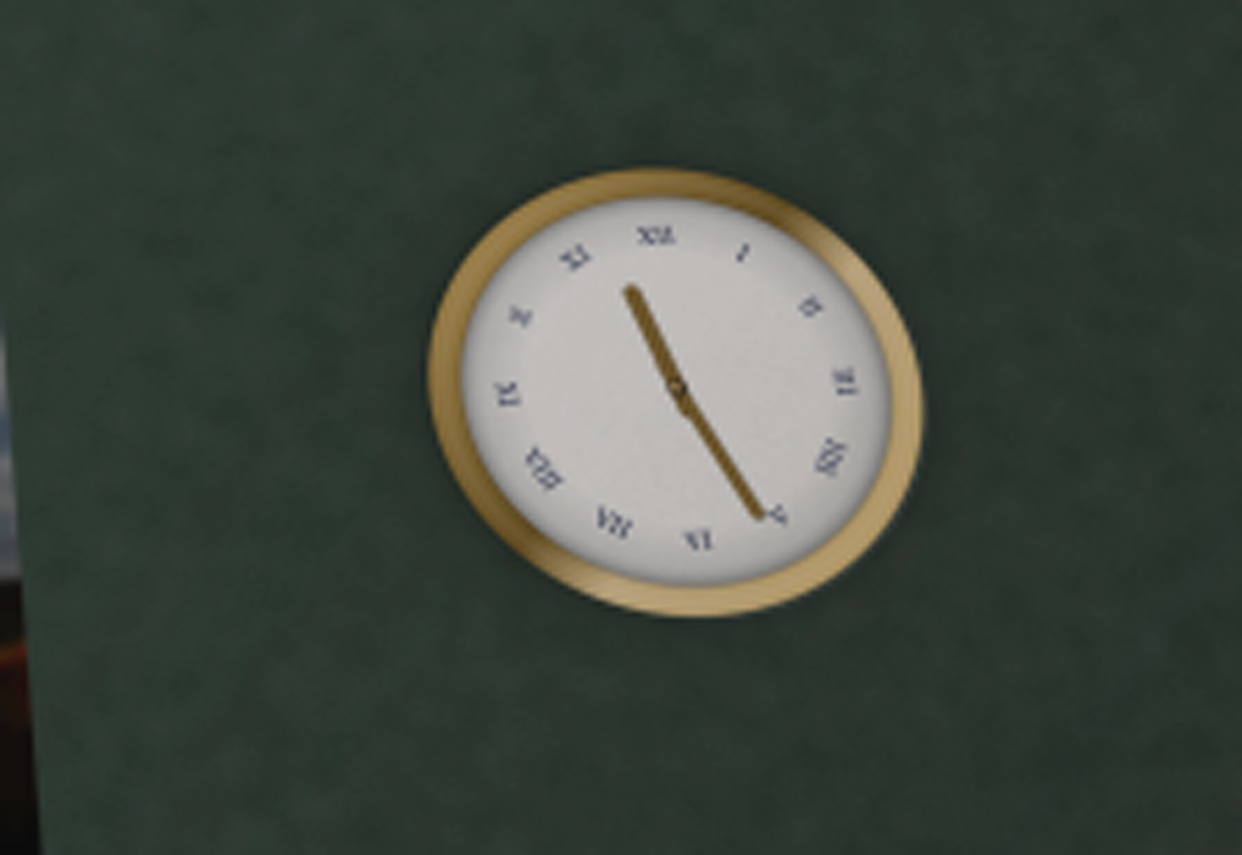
{"hour": 11, "minute": 26}
